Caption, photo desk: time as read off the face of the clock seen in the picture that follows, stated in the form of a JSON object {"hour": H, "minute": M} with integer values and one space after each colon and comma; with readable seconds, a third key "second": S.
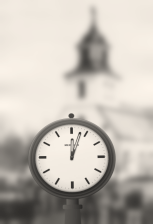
{"hour": 12, "minute": 3}
